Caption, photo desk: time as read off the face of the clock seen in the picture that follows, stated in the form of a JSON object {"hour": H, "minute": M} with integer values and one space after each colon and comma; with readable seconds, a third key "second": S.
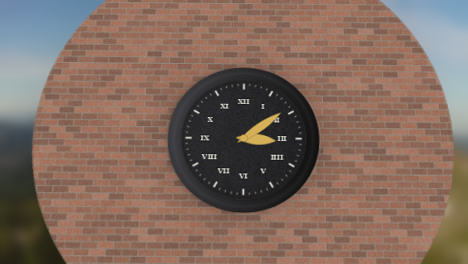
{"hour": 3, "minute": 9}
